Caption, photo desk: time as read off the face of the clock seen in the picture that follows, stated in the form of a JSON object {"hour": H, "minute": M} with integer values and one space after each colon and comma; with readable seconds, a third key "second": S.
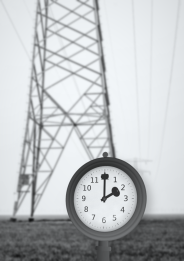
{"hour": 2, "minute": 0}
